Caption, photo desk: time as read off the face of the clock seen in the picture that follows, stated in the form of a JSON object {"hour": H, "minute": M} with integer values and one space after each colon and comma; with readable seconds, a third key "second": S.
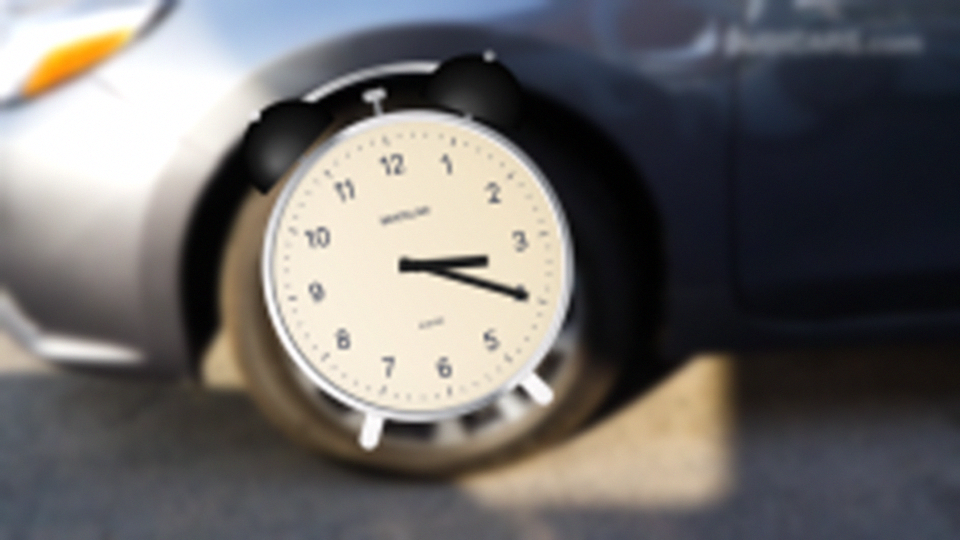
{"hour": 3, "minute": 20}
